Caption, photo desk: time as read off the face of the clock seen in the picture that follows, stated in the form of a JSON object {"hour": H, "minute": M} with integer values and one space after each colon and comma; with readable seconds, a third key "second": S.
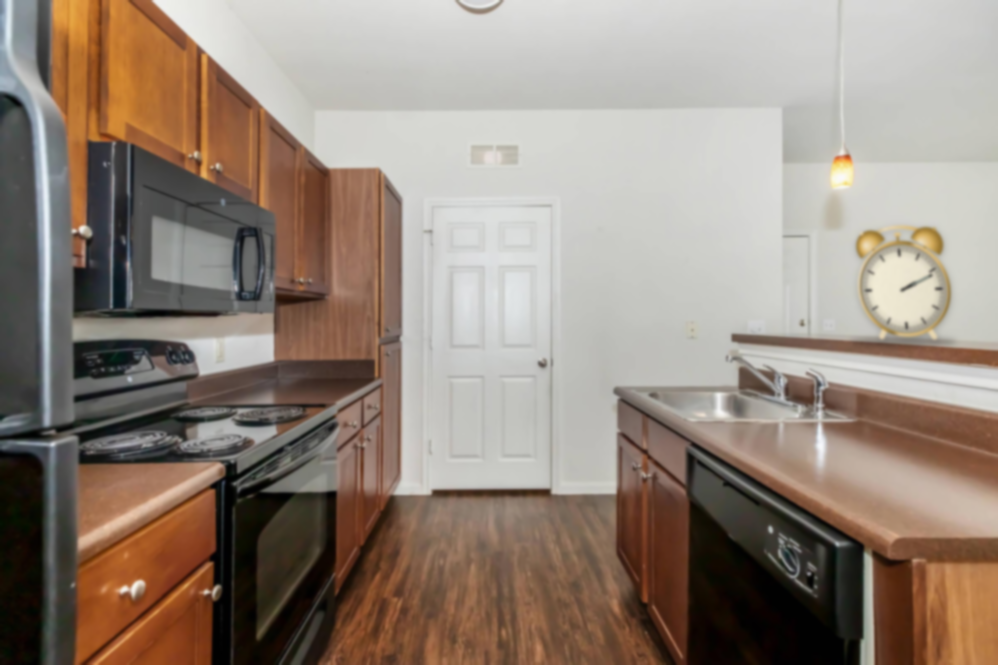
{"hour": 2, "minute": 11}
